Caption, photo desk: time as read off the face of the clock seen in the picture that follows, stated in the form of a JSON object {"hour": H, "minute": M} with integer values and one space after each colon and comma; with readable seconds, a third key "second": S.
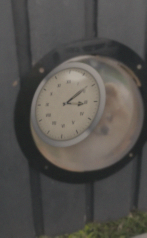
{"hour": 3, "minute": 9}
